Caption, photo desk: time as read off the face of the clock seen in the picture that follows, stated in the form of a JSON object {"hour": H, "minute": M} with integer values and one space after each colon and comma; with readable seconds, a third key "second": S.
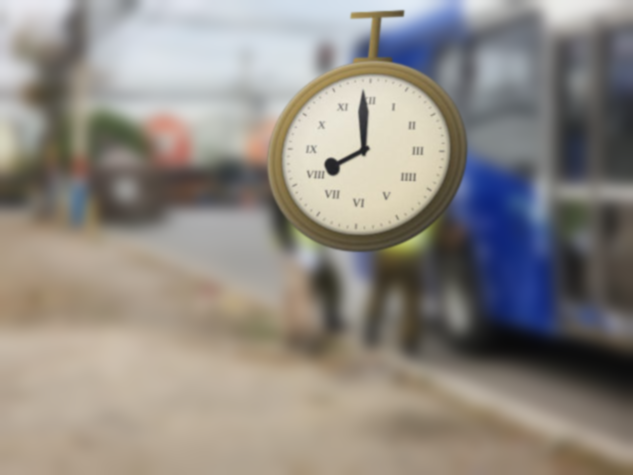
{"hour": 7, "minute": 59}
